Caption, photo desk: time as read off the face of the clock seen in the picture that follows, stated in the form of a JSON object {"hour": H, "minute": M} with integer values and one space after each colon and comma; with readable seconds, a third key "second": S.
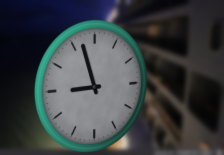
{"hour": 8, "minute": 57}
